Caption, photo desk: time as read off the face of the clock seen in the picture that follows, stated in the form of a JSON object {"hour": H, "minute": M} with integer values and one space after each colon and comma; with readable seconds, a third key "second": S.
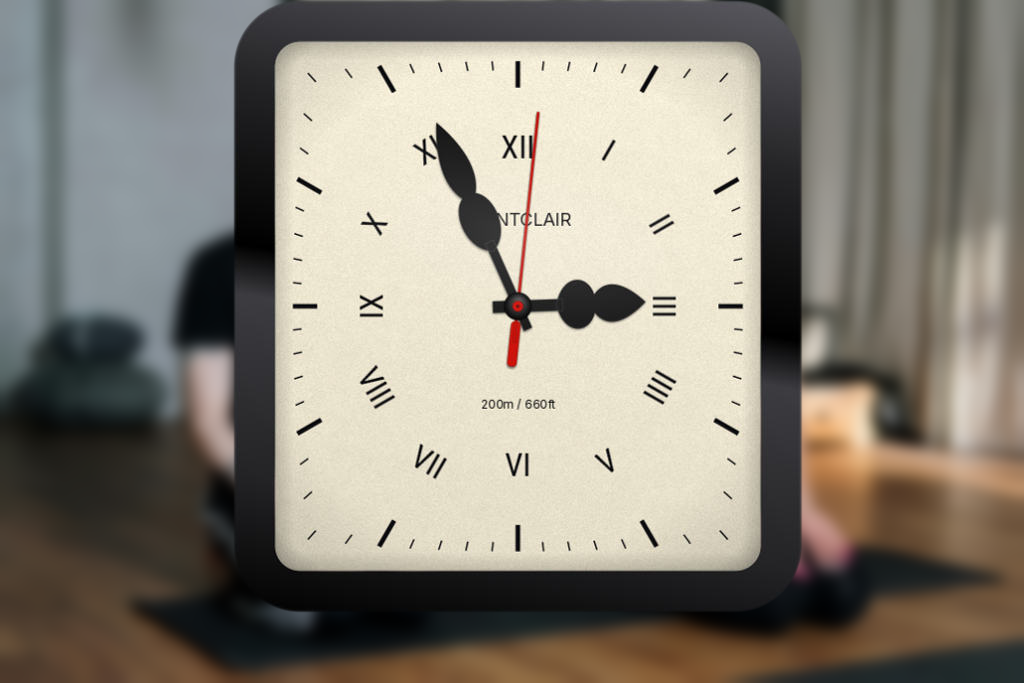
{"hour": 2, "minute": 56, "second": 1}
